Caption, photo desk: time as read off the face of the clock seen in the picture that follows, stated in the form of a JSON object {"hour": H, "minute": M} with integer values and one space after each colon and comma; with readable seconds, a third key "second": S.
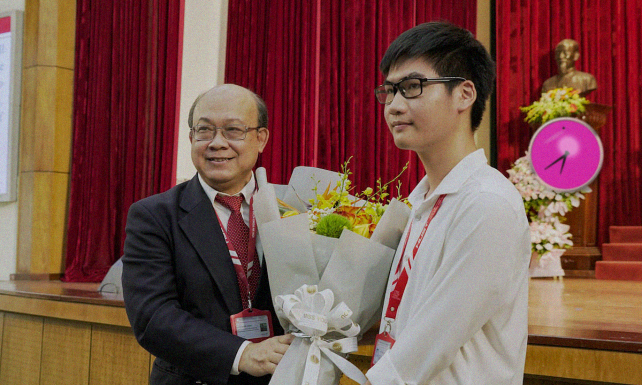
{"hour": 6, "minute": 40}
